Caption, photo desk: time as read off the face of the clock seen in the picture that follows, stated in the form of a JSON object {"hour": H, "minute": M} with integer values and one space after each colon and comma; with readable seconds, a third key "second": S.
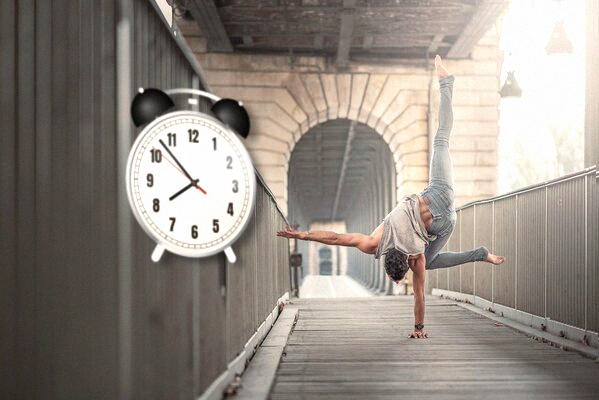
{"hour": 7, "minute": 52, "second": 51}
